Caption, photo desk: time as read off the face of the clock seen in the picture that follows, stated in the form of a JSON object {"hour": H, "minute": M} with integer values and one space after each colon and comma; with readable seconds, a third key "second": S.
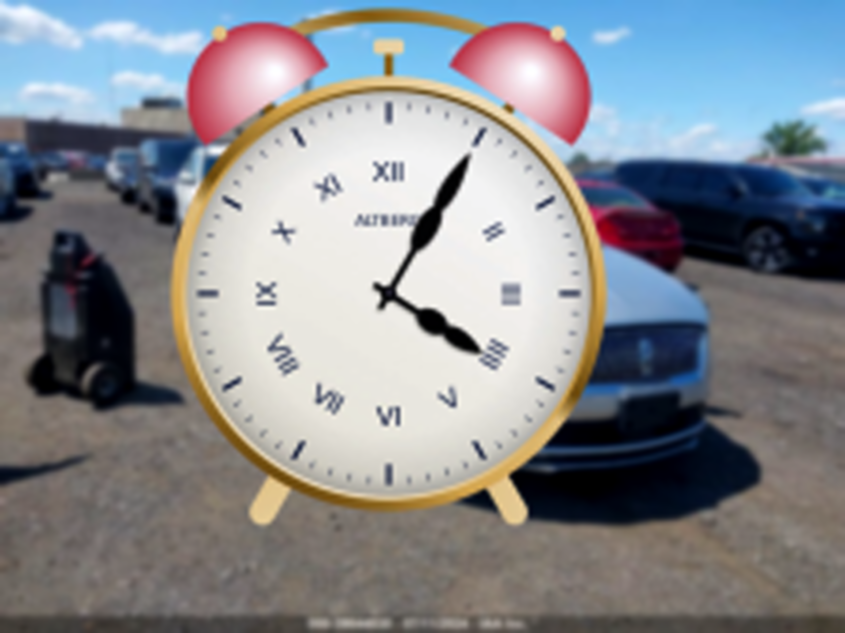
{"hour": 4, "minute": 5}
